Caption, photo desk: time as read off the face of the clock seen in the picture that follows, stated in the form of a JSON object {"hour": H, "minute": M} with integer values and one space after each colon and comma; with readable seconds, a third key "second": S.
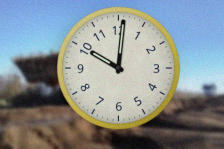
{"hour": 10, "minute": 1}
